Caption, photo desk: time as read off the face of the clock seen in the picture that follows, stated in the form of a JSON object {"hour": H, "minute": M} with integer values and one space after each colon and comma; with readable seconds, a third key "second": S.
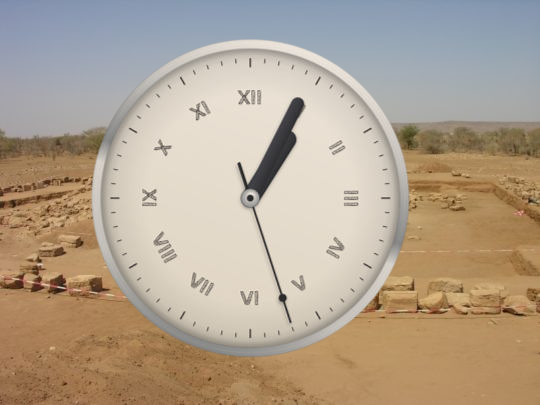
{"hour": 1, "minute": 4, "second": 27}
